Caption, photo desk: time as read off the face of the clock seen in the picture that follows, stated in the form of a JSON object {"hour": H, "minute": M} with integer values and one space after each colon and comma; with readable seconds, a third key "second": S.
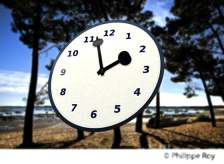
{"hour": 1, "minute": 57}
